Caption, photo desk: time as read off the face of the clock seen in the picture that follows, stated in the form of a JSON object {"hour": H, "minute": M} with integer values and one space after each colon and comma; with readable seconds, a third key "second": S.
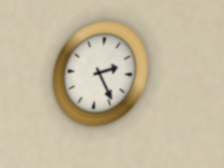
{"hour": 2, "minute": 24}
